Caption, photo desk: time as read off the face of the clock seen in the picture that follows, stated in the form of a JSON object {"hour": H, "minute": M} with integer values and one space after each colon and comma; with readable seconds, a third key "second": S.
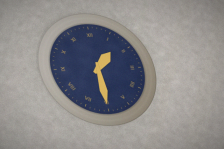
{"hour": 1, "minute": 30}
